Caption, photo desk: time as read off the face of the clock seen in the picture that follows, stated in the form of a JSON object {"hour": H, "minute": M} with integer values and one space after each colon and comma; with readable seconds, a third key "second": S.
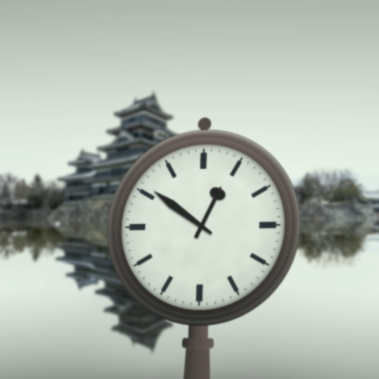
{"hour": 12, "minute": 51}
